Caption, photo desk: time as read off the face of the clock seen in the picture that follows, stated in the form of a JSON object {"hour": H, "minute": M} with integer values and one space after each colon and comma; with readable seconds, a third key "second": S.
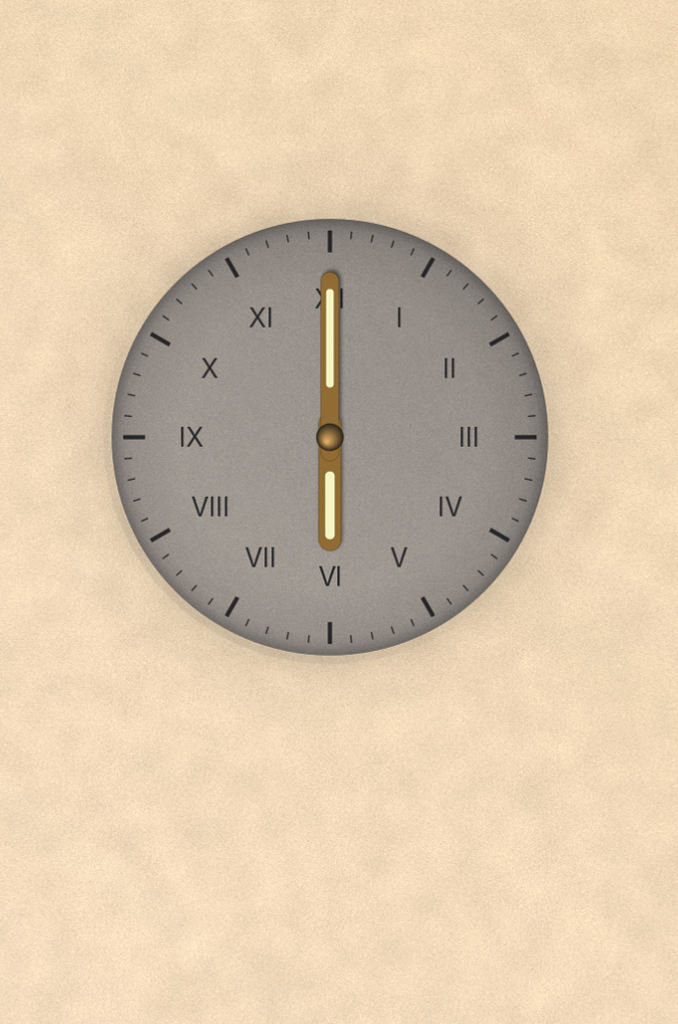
{"hour": 6, "minute": 0}
